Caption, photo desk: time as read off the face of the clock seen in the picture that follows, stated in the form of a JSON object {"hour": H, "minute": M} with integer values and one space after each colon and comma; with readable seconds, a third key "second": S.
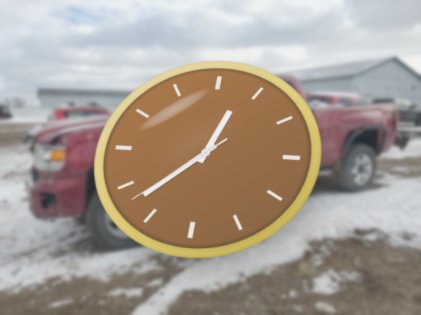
{"hour": 12, "minute": 37, "second": 38}
